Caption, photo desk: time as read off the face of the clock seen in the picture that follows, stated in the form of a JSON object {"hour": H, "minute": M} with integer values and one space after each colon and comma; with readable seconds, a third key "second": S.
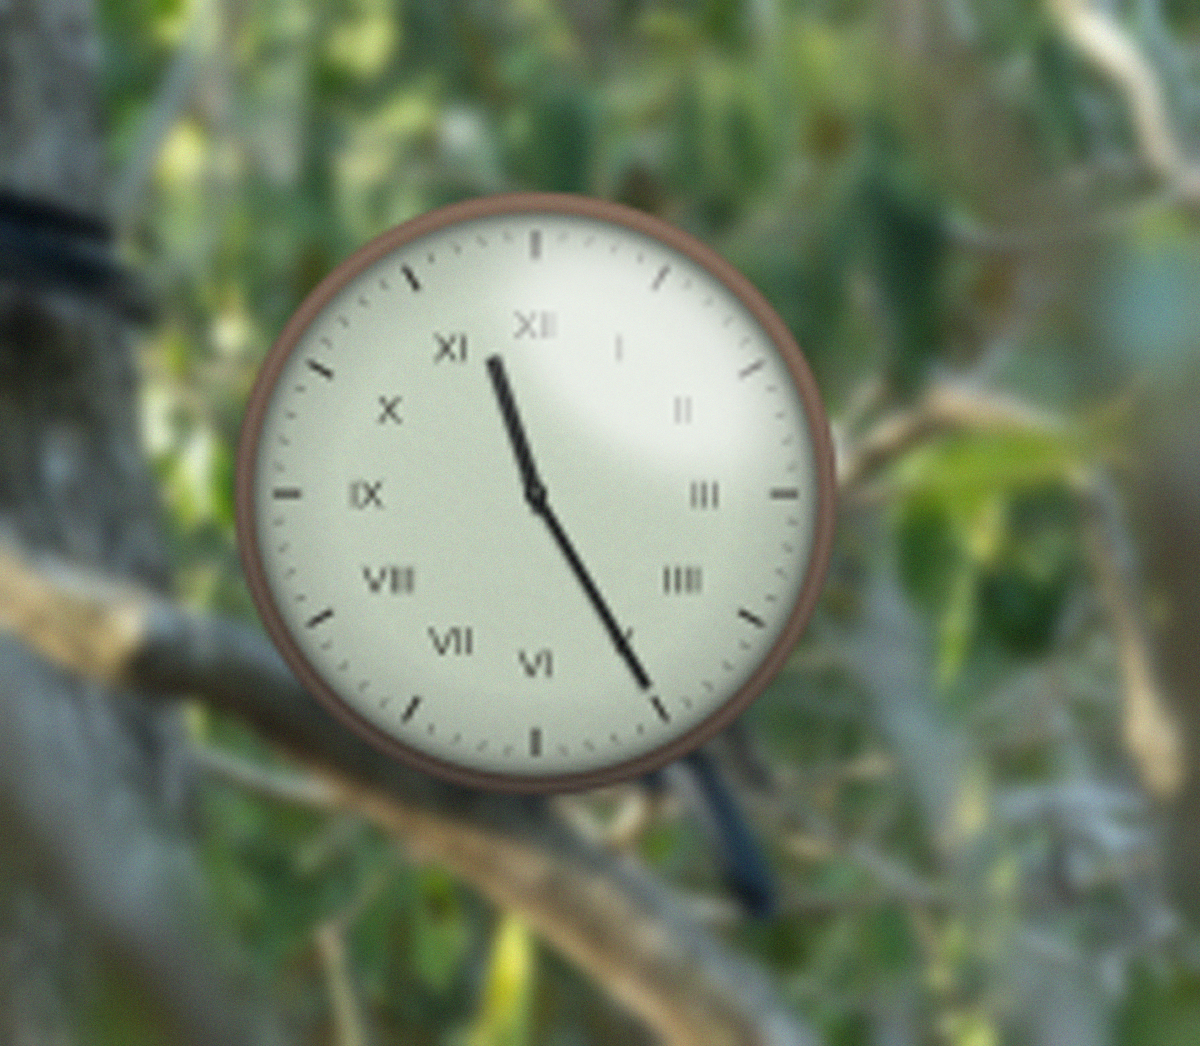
{"hour": 11, "minute": 25}
